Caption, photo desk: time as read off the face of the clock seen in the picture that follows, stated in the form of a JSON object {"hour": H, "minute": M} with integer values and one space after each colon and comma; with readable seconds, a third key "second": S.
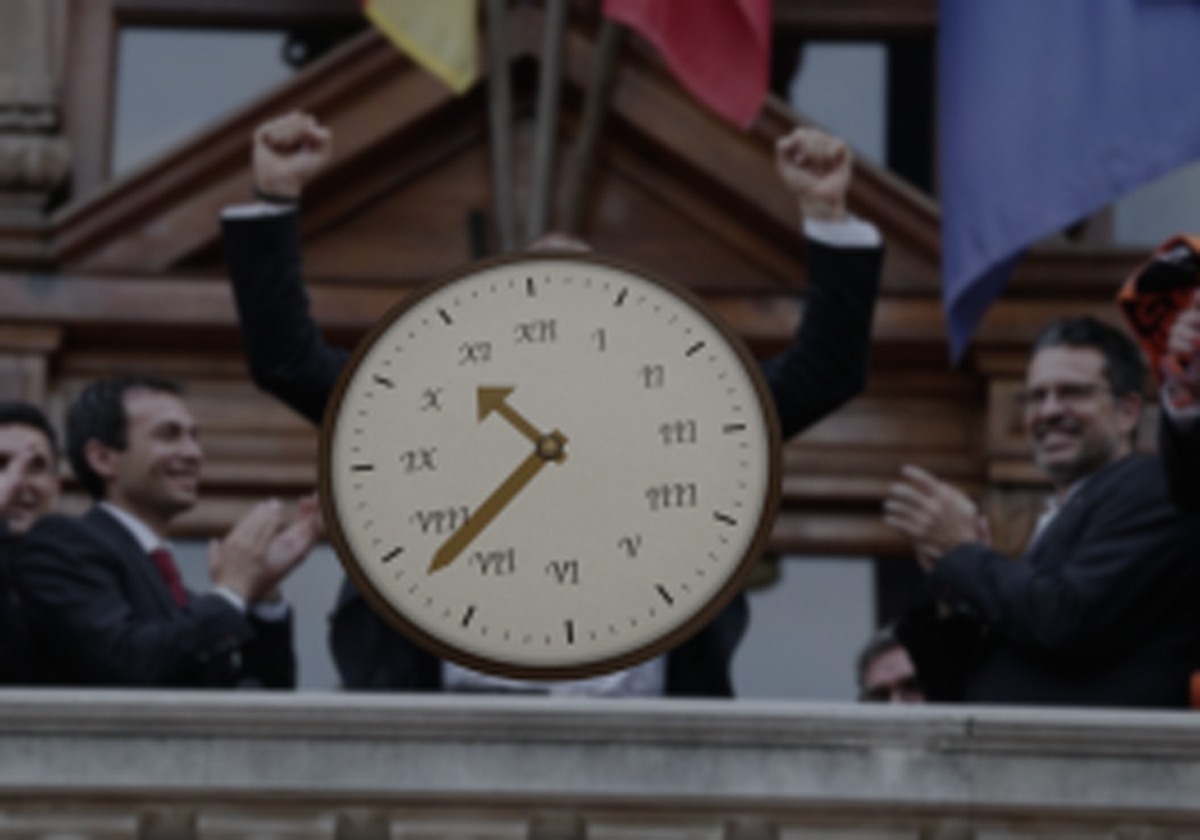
{"hour": 10, "minute": 38}
